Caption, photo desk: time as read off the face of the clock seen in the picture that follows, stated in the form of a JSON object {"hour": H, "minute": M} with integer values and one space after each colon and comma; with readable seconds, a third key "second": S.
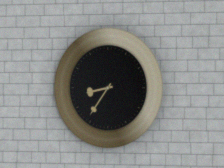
{"hour": 8, "minute": 36}
